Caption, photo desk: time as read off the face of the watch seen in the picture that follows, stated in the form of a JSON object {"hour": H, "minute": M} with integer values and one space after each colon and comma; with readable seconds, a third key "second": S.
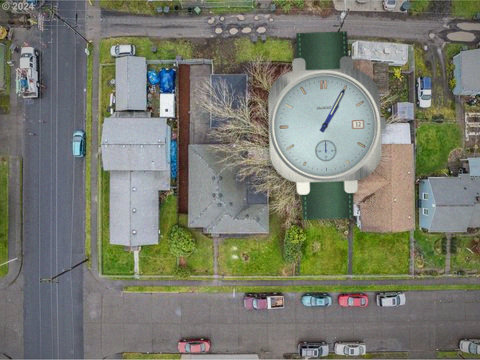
{"hour": 1, "minute": 5}
